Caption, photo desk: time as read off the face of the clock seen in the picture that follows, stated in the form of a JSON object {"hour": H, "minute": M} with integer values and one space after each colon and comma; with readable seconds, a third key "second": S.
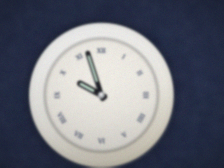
{"hour": 9, "minute": 57}
